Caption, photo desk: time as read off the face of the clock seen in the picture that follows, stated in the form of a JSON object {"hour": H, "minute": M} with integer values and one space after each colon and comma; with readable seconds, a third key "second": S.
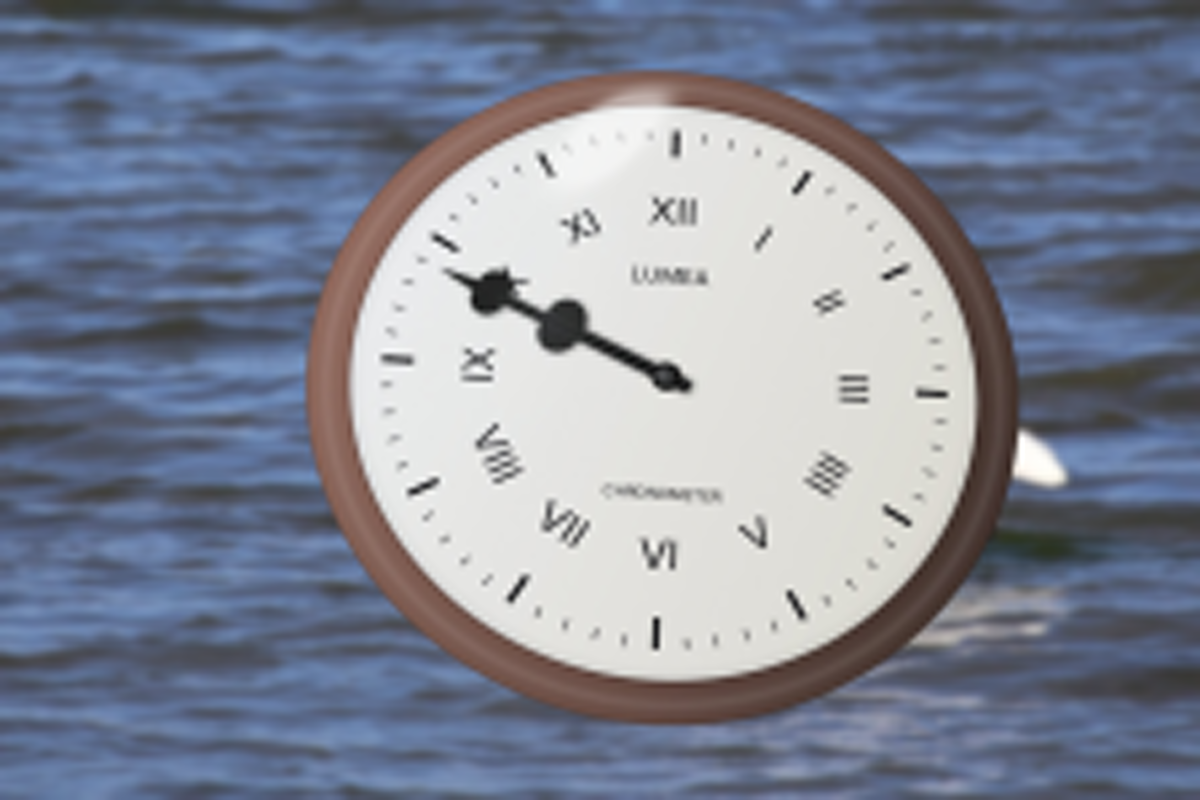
{"hour": 9, "minute": 49}
